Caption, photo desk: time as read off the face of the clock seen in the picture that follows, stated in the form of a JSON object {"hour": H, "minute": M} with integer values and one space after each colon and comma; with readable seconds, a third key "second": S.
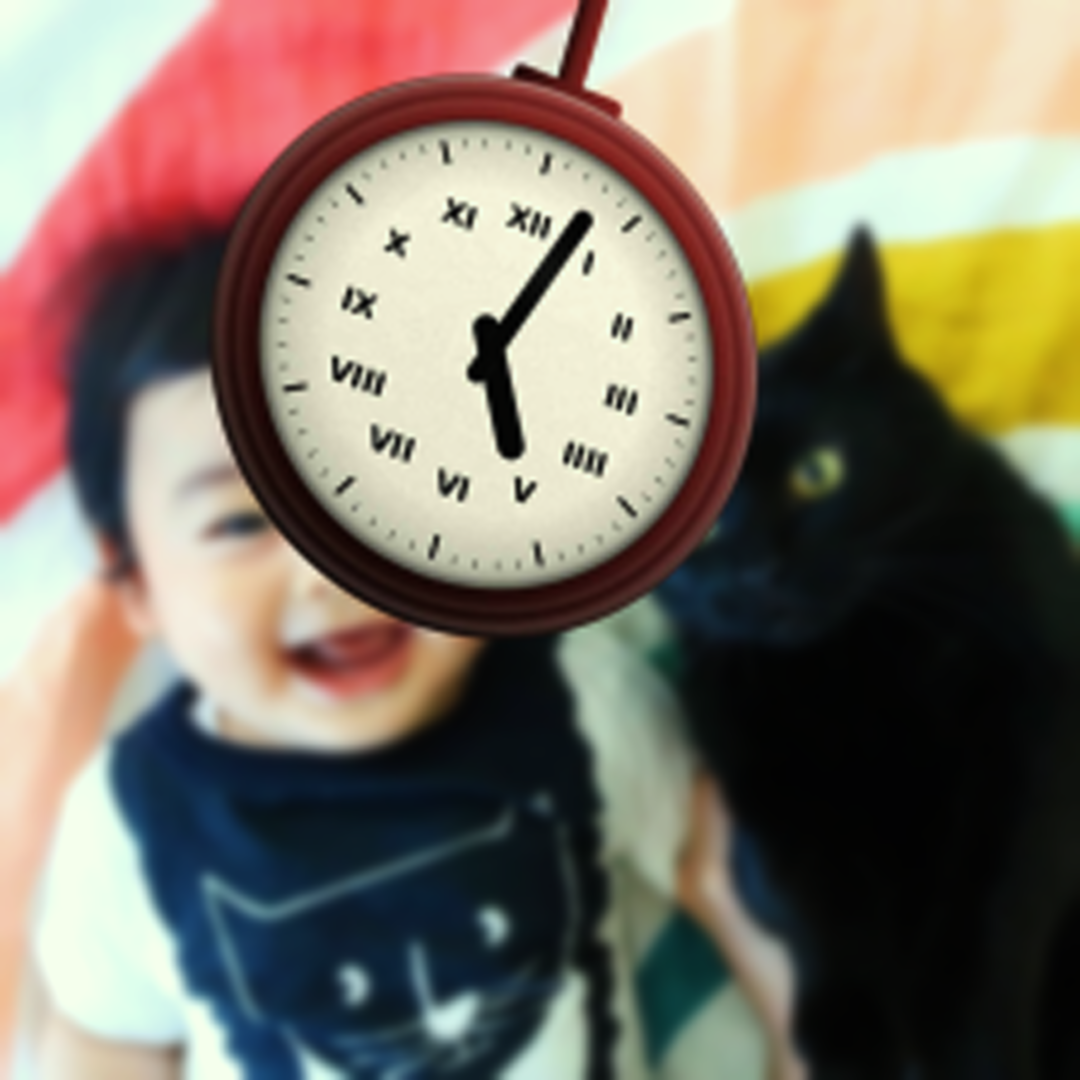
{"hour": 5, "minute": 3}
